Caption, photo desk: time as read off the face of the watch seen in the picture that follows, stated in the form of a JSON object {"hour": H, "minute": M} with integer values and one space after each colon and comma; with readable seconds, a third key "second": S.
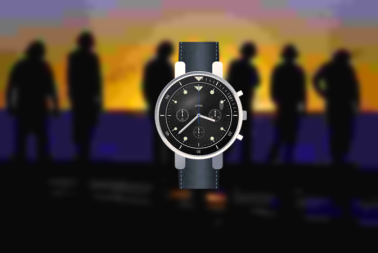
{"hour": 3, "minute": 38}
